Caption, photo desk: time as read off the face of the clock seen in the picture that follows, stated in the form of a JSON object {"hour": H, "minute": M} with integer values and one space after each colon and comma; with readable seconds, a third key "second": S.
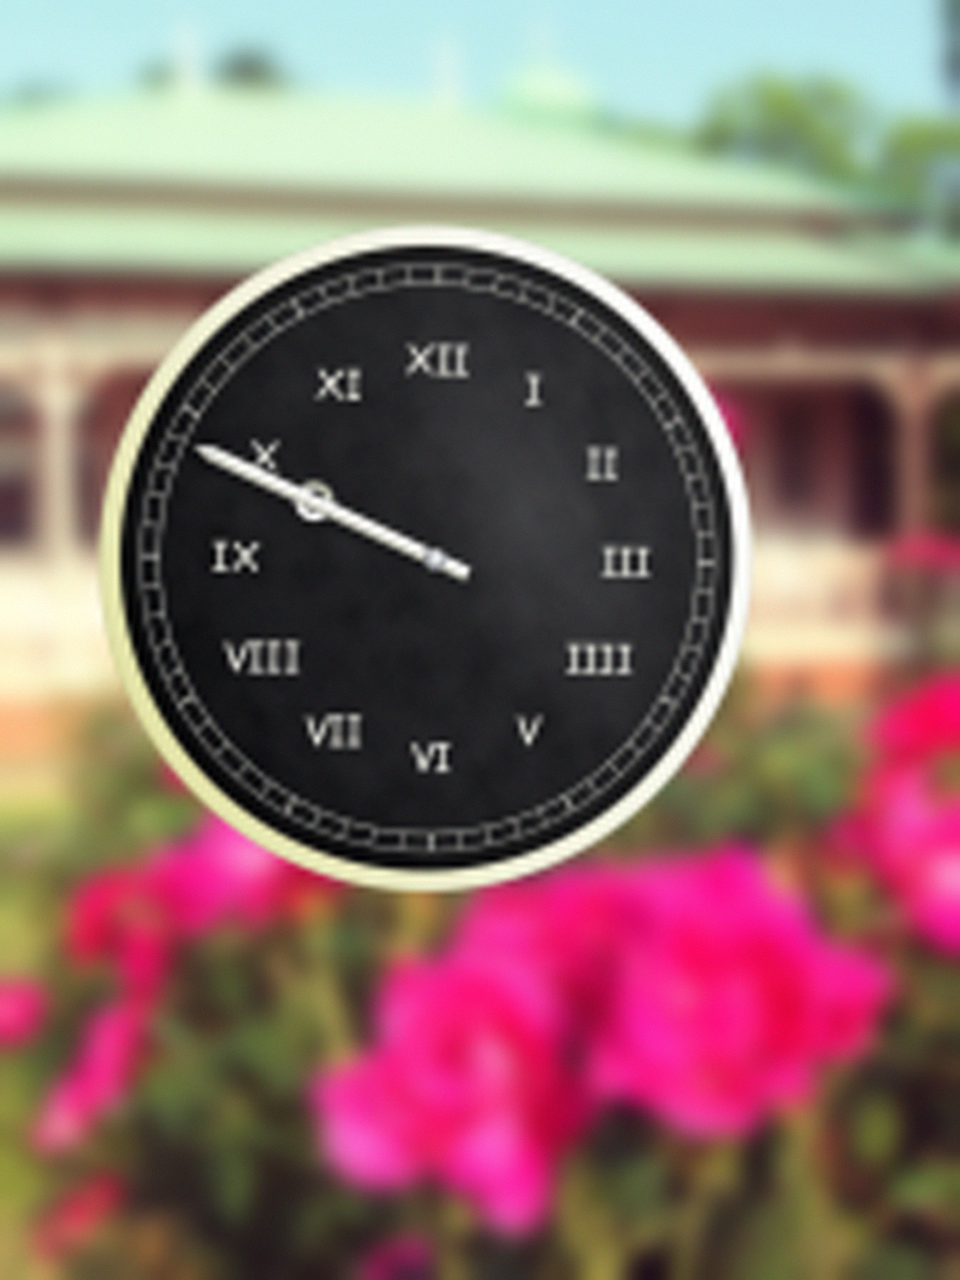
{"hour": 9, "minute": 49}
